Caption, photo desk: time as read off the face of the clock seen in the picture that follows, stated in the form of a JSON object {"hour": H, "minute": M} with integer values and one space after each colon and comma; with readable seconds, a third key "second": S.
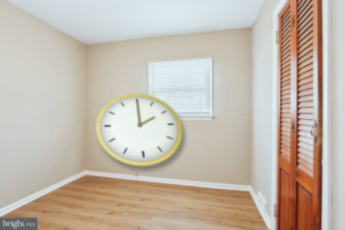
{"hour": 2, "minute": 0}
